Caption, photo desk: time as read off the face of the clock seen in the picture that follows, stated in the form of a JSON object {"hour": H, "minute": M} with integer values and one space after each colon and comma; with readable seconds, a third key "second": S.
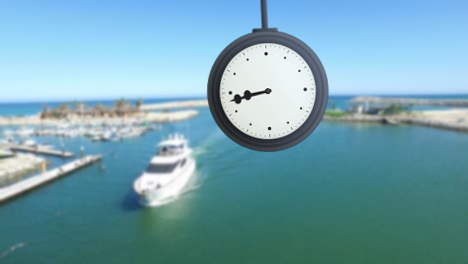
{"hour": 8, "minute": 43}
